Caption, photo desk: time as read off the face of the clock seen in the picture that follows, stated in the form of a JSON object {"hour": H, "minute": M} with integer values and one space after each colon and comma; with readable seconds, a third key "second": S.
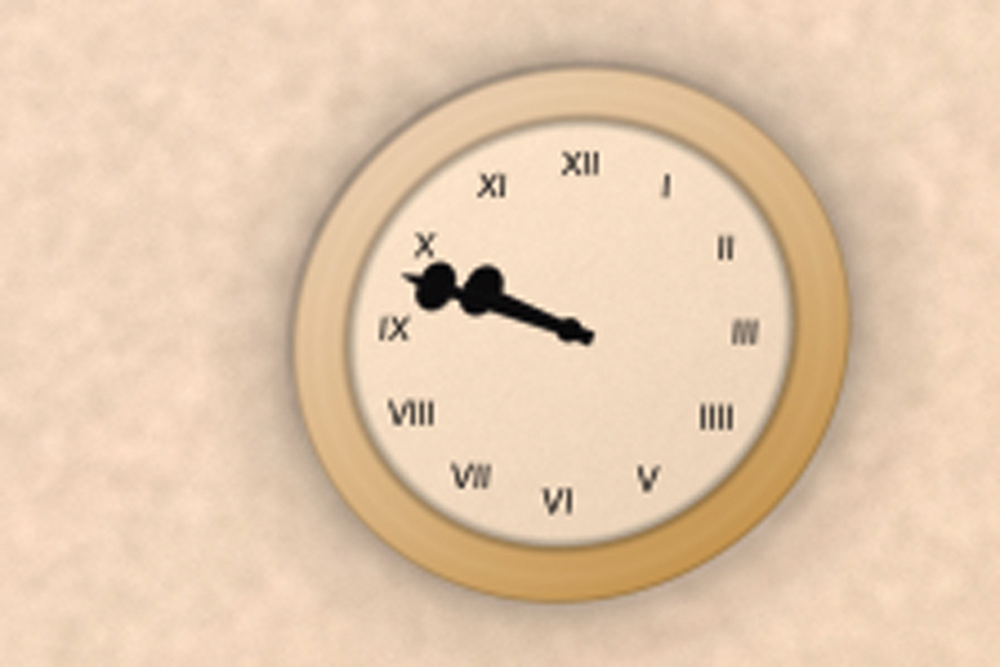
{"hour": 9, "minute": 48}
